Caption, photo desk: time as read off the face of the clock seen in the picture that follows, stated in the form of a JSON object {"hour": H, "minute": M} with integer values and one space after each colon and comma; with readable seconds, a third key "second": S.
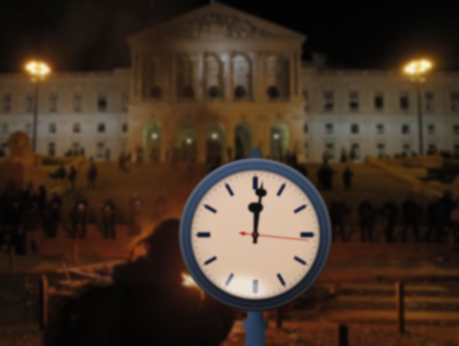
{"hour": 12, "minute": 1, "second": 16}
